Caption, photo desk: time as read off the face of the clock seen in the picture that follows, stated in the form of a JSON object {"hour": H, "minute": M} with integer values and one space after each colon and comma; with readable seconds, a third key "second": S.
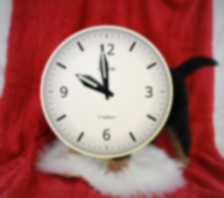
{"hour": 9, "minute": 59}
